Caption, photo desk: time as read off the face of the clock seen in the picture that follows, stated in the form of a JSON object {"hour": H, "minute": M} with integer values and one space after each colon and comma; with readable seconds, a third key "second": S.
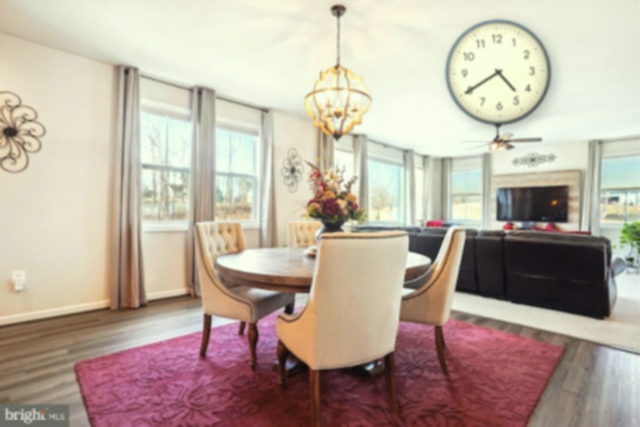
{"hour": 4, "minute": 40}
